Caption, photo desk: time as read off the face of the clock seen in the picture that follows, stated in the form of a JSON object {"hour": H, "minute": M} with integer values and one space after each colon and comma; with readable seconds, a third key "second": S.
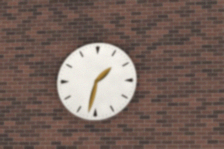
{"hour": 1, "minute": 32}
